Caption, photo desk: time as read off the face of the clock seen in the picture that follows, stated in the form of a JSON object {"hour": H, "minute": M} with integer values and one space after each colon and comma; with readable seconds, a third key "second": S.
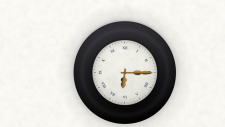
{"hour": 6, "minute": 15}
